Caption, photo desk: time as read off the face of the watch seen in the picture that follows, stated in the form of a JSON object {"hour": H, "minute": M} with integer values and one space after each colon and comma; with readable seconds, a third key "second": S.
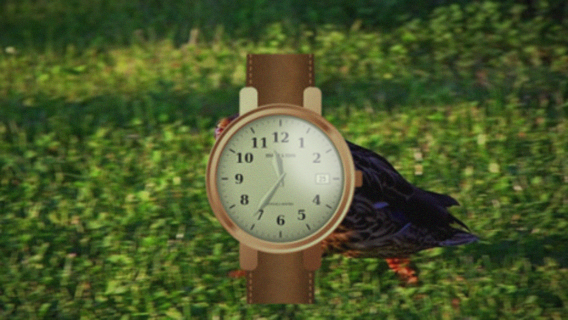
{"hour": 11, "minute": 36}
